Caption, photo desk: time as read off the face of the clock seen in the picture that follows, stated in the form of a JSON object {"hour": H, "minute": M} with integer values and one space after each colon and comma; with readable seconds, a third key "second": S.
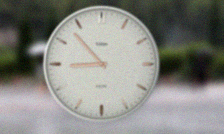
{"hour": 8, "minute": 53}
